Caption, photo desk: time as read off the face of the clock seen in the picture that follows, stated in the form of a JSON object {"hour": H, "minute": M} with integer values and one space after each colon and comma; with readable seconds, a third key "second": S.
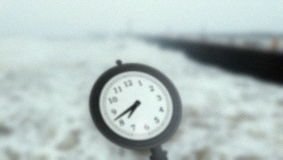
{"hour": 7, "minute": 42}
